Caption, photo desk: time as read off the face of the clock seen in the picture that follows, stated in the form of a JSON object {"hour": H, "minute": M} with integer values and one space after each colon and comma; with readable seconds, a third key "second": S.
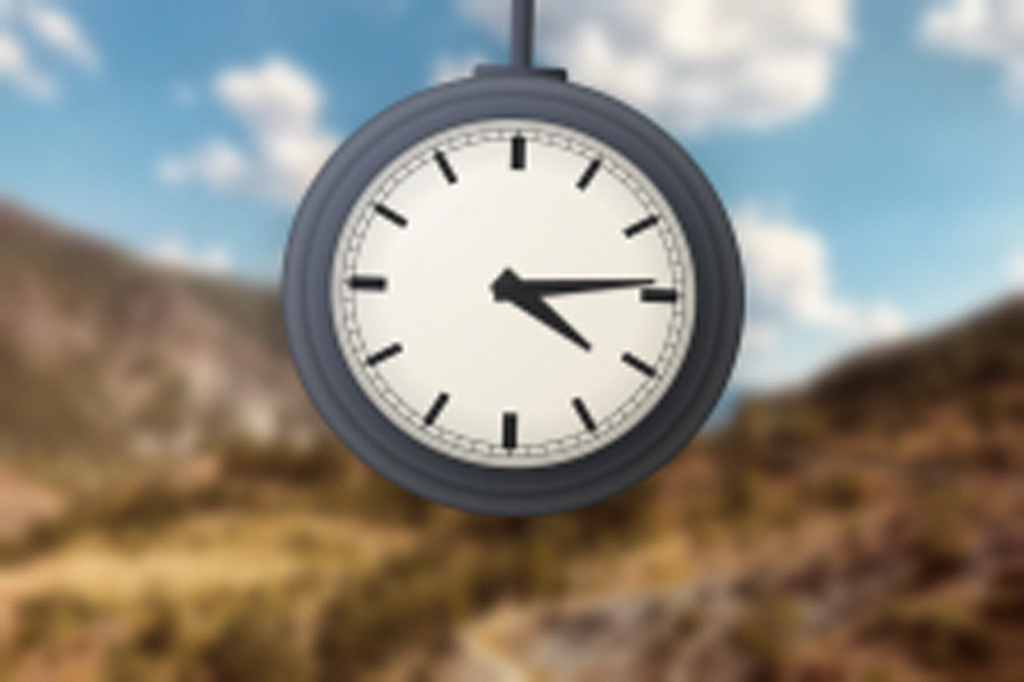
{"hour": 4, "minute": 14}
